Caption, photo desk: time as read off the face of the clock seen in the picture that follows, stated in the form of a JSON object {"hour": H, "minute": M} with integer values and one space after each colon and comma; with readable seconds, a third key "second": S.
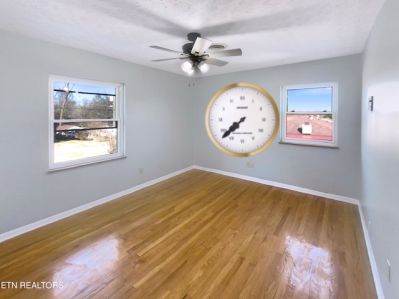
{"hour": 7, "minute": 38}
